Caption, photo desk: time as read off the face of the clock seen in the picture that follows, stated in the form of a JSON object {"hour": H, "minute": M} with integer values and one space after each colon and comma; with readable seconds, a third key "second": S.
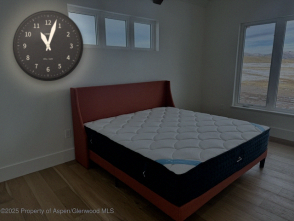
{"hour": 11, "minute": 3}
